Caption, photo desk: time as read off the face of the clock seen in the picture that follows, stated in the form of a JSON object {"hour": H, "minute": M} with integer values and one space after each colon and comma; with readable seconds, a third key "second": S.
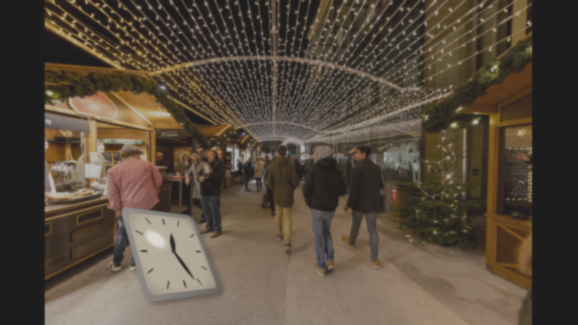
{"hour": 12, "minute": 26}
